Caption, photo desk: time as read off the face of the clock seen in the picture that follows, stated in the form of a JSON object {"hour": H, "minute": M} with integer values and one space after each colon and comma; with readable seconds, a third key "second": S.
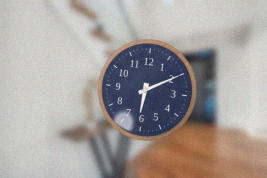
{"hour": 6, "minute": 10}
